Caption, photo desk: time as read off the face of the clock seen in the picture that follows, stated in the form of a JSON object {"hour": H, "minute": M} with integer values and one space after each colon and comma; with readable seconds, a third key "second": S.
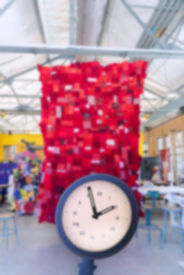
{"hour": 1, "minute": 56}
